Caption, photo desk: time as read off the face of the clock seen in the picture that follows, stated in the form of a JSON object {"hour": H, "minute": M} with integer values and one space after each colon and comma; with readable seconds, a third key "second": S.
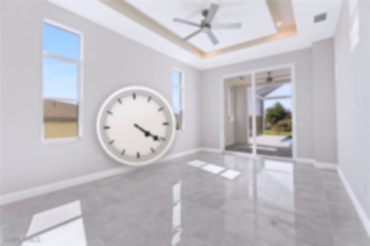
{"hour": 4, "minute": 21}
